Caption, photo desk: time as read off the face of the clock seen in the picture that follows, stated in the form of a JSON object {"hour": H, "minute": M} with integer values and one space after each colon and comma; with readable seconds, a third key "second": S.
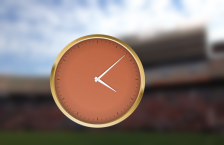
{"hour": 4, "minute": 8}
